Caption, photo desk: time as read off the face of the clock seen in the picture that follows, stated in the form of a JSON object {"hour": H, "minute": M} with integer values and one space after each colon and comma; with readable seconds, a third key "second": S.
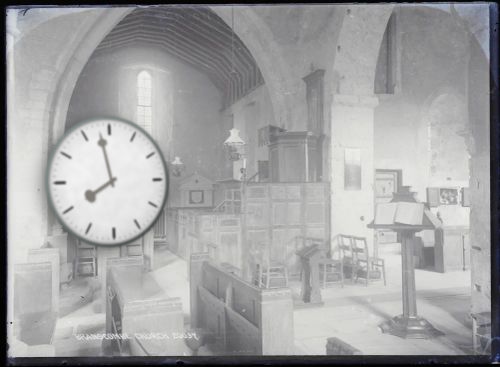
{"hour": 7, "minute": 58}
